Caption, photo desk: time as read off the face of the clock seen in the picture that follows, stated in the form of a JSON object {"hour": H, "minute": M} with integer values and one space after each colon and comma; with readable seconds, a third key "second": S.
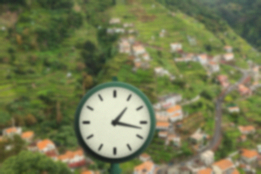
{"hour": 1, "minute": 17}
